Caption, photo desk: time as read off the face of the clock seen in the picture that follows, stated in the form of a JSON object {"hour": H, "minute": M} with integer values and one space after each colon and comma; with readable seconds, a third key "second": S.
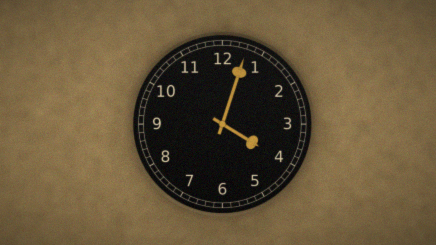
{"hour": 4, "minute": 3}
